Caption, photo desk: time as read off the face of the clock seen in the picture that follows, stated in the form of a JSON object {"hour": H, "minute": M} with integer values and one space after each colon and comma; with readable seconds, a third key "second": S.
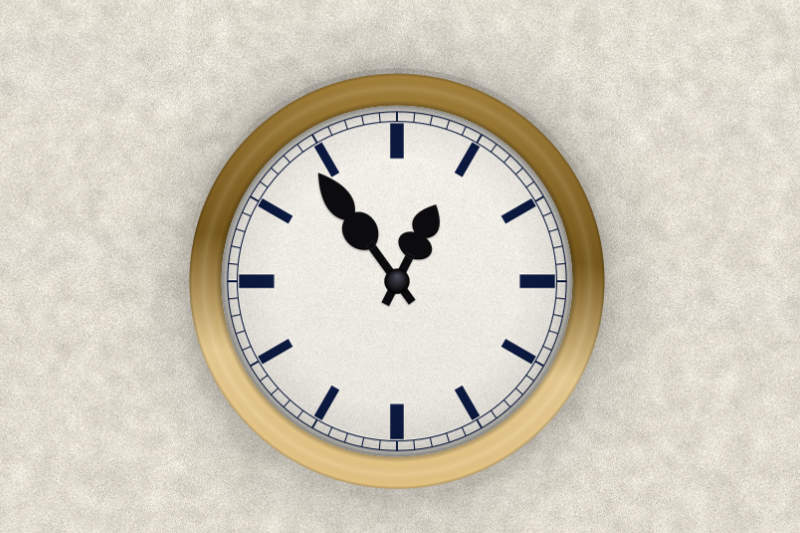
{"hour": 12, "minute": 54}
